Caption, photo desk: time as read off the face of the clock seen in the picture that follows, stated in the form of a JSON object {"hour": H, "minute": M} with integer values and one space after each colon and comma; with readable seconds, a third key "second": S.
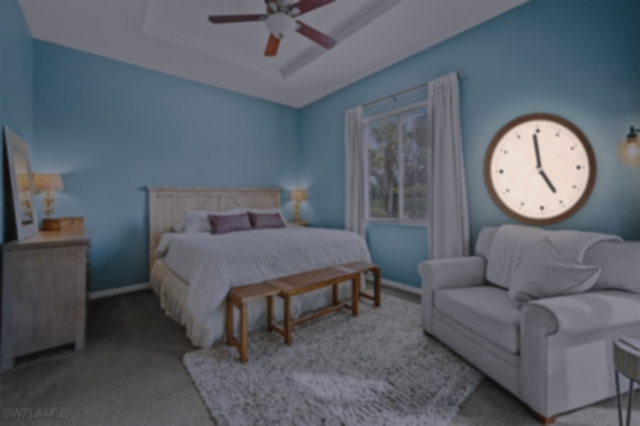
{"hour": 4, "minute": 59}
